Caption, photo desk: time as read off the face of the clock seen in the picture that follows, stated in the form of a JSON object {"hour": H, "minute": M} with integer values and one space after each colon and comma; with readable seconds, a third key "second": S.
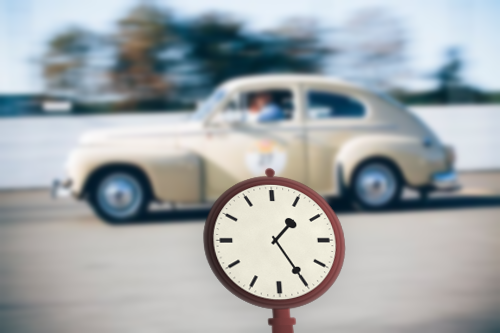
{"hour": 1, "minute": 25}
